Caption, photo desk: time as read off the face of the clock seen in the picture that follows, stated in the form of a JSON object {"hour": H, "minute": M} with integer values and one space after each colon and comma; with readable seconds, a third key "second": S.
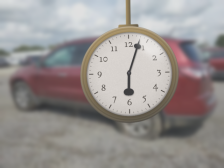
{"hour": 6, "minute": 3}
